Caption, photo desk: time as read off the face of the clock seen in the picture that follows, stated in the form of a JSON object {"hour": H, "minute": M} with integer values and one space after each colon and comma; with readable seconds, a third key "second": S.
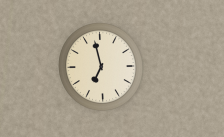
{"hour": 6, "minute": 58}
